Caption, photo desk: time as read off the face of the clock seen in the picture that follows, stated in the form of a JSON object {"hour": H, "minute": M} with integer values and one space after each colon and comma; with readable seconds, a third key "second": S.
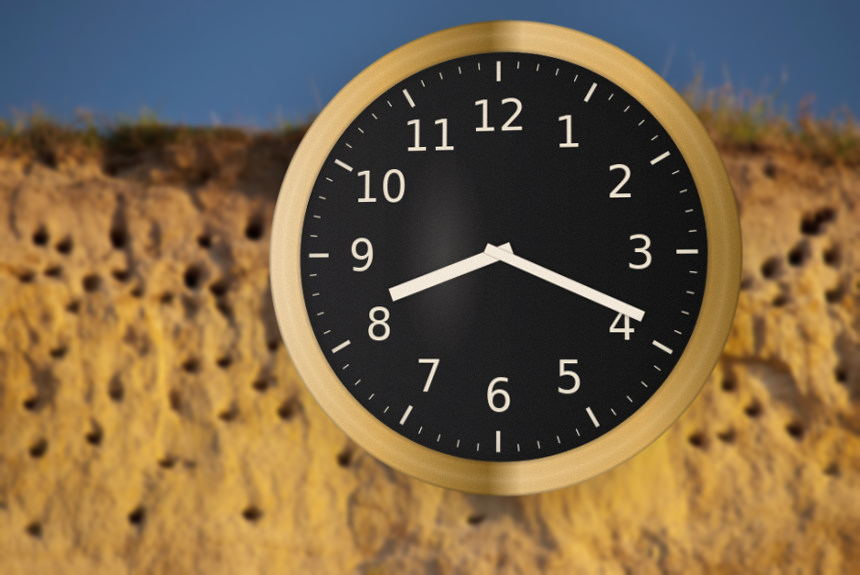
{"hour": 8, "minute": 19}
